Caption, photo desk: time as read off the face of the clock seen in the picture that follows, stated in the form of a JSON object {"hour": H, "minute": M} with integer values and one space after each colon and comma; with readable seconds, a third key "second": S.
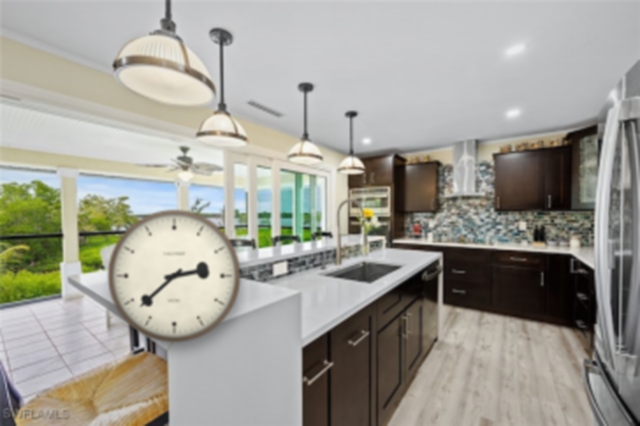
{"hour": 2, "minute": 38}
